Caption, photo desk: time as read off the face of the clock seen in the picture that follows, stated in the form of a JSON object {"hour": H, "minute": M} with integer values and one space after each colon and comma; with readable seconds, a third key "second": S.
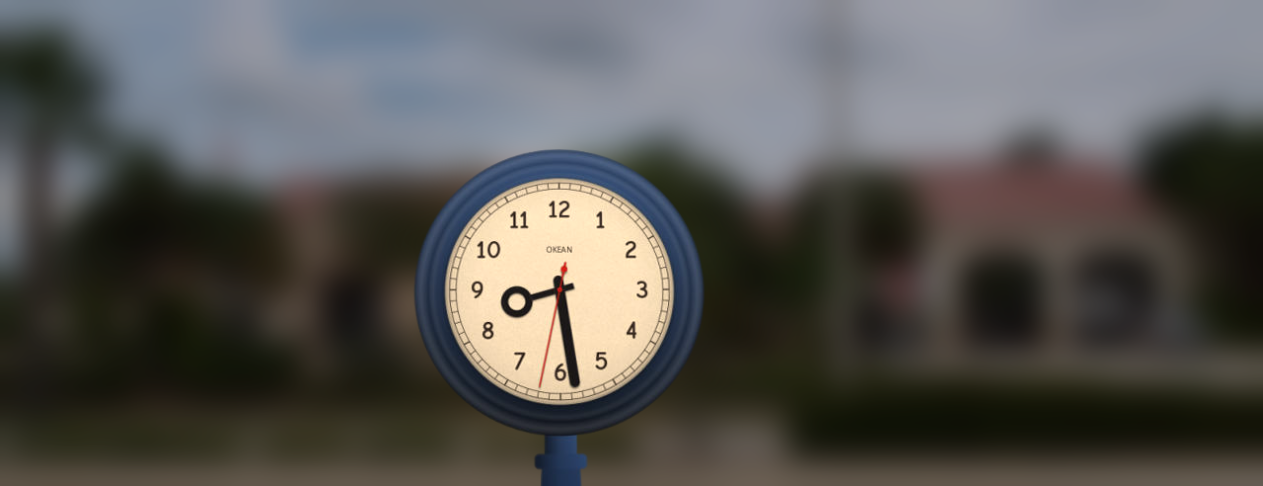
{"hour": 8, "minute": 28, "second": 32}
